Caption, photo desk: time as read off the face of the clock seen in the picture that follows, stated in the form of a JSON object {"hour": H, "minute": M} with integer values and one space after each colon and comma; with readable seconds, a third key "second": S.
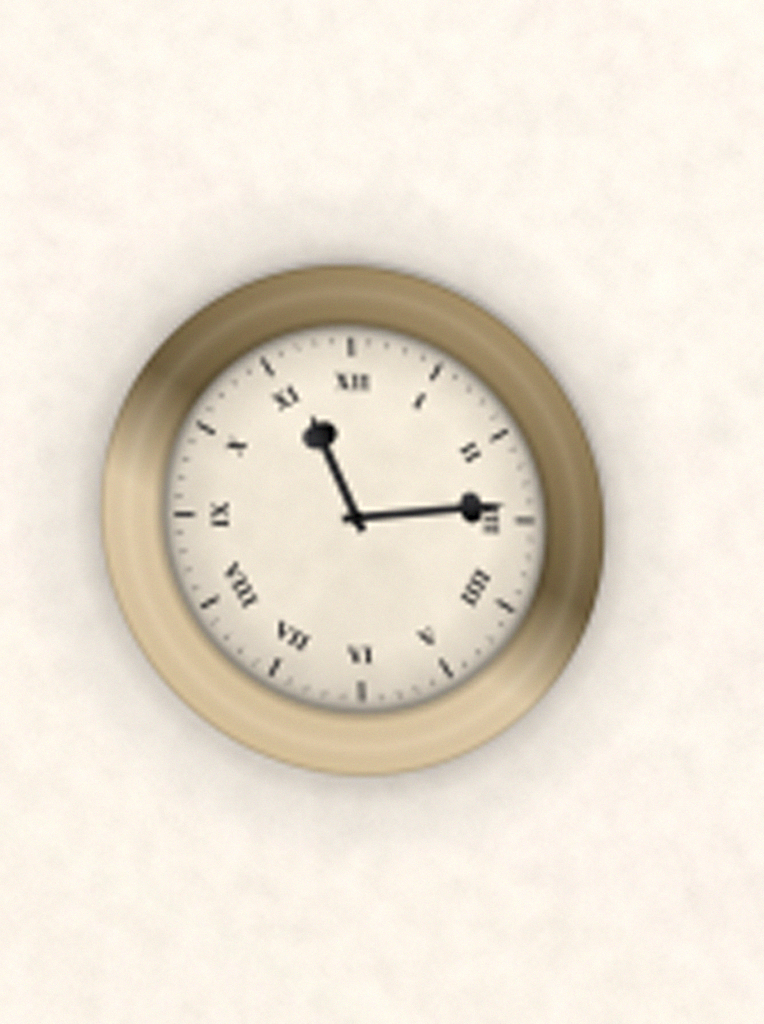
{"hour": 11, "minute": 14}
